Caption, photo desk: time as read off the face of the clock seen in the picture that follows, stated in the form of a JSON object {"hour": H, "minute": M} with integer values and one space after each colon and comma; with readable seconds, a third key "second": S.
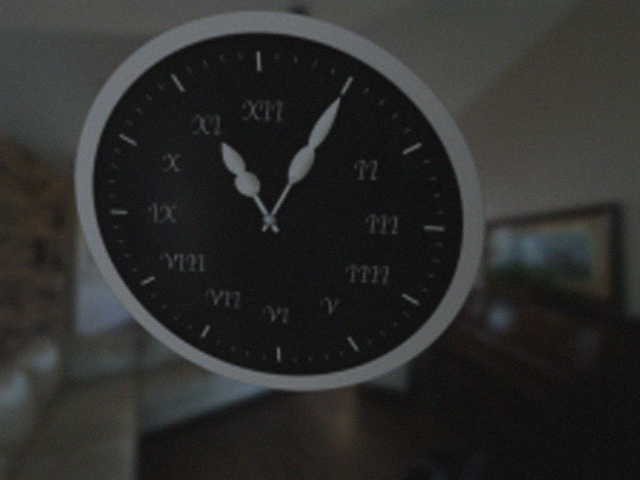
{"hour": 11, "minute": 5}
